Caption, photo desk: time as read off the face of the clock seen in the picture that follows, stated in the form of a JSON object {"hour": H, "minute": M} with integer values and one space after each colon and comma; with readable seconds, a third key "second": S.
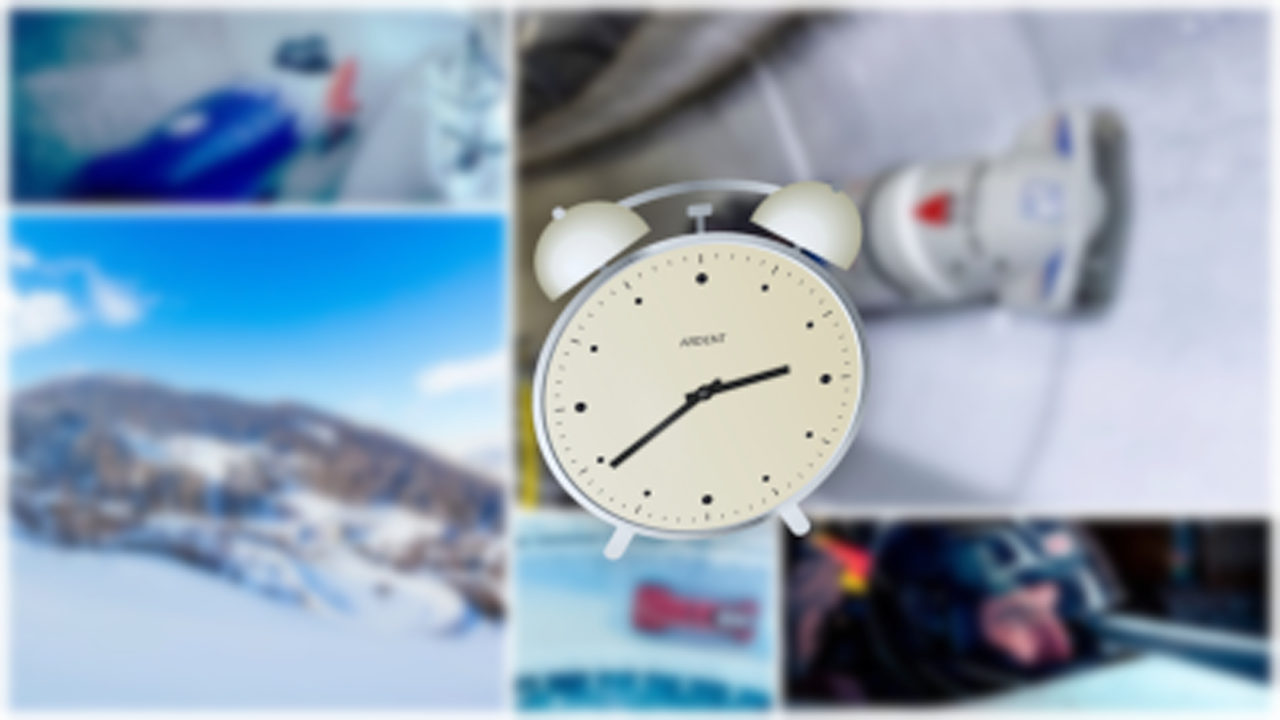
{"hour": 2, "minute": 39}
